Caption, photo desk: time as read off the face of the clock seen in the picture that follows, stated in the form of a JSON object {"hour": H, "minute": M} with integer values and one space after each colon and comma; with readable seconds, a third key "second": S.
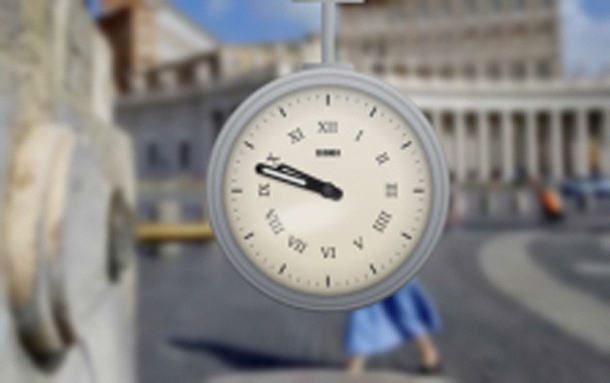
{"hour": 9, "minute": 48}
